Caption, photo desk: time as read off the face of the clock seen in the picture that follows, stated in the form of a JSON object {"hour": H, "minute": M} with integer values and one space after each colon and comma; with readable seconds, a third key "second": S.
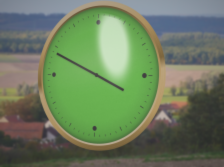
{"hour": 3, "minute": 49}
